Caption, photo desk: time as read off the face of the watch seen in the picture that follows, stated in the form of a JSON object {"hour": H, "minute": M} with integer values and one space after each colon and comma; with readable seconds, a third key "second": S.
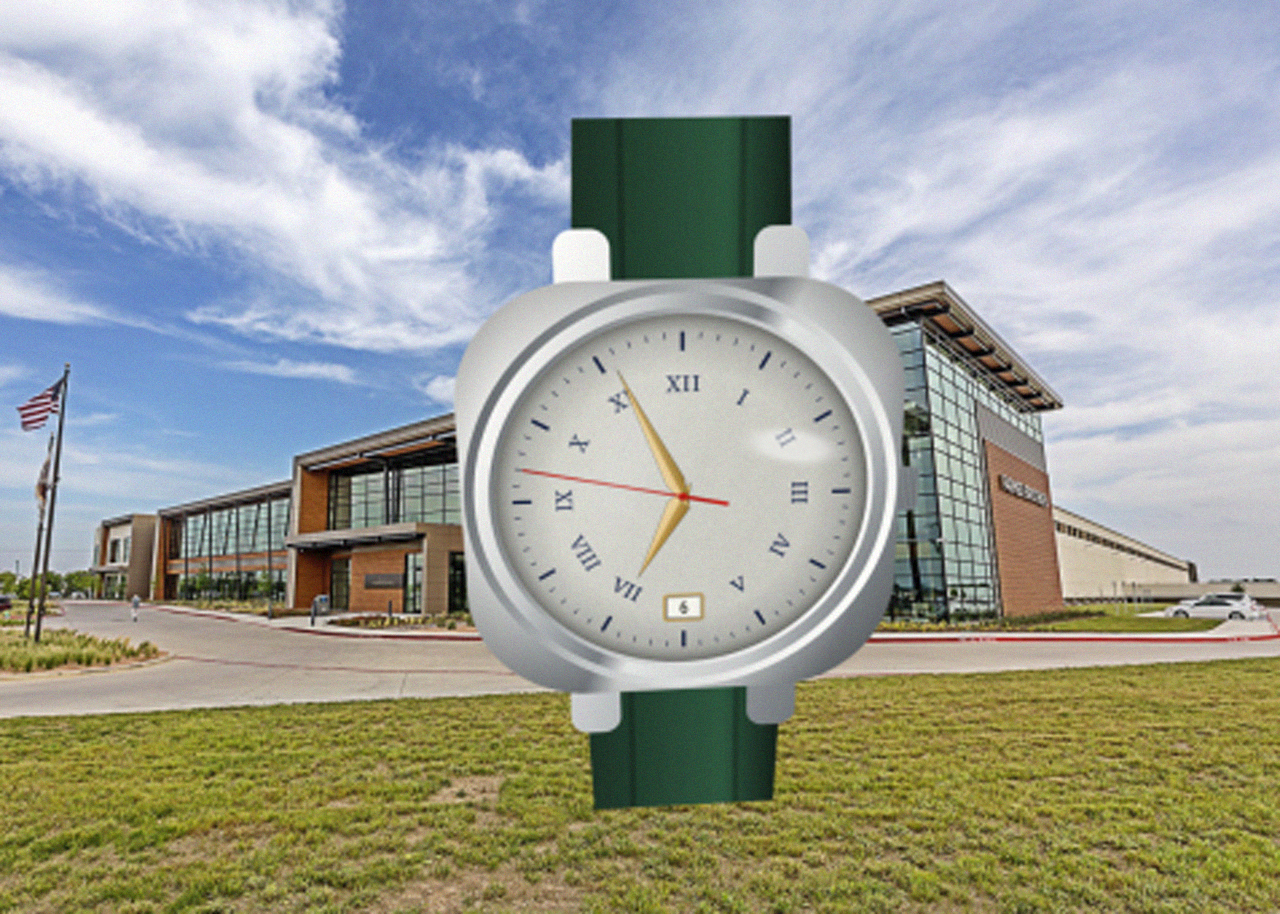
{"hour": 6, "minute": 55, "second": 47}
